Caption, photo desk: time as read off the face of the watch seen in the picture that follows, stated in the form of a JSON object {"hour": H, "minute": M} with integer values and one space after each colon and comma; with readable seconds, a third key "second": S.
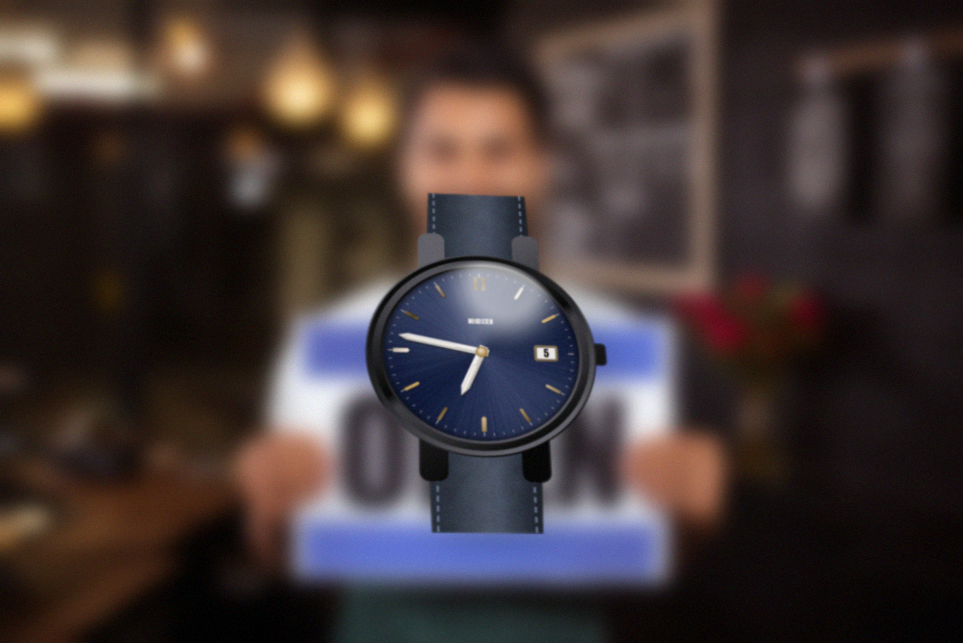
{"hour": 6, "minute": 47}
